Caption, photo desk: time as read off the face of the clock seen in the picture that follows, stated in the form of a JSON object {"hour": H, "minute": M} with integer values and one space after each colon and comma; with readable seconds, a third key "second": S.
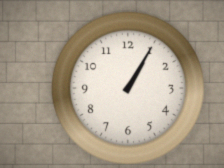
{"hour": 1, "minute": 5}
